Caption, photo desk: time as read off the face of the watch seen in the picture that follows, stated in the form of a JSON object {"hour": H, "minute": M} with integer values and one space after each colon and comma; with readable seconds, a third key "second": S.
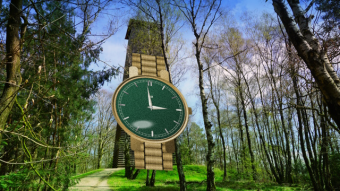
{"hour": 2, "minute": 59}
